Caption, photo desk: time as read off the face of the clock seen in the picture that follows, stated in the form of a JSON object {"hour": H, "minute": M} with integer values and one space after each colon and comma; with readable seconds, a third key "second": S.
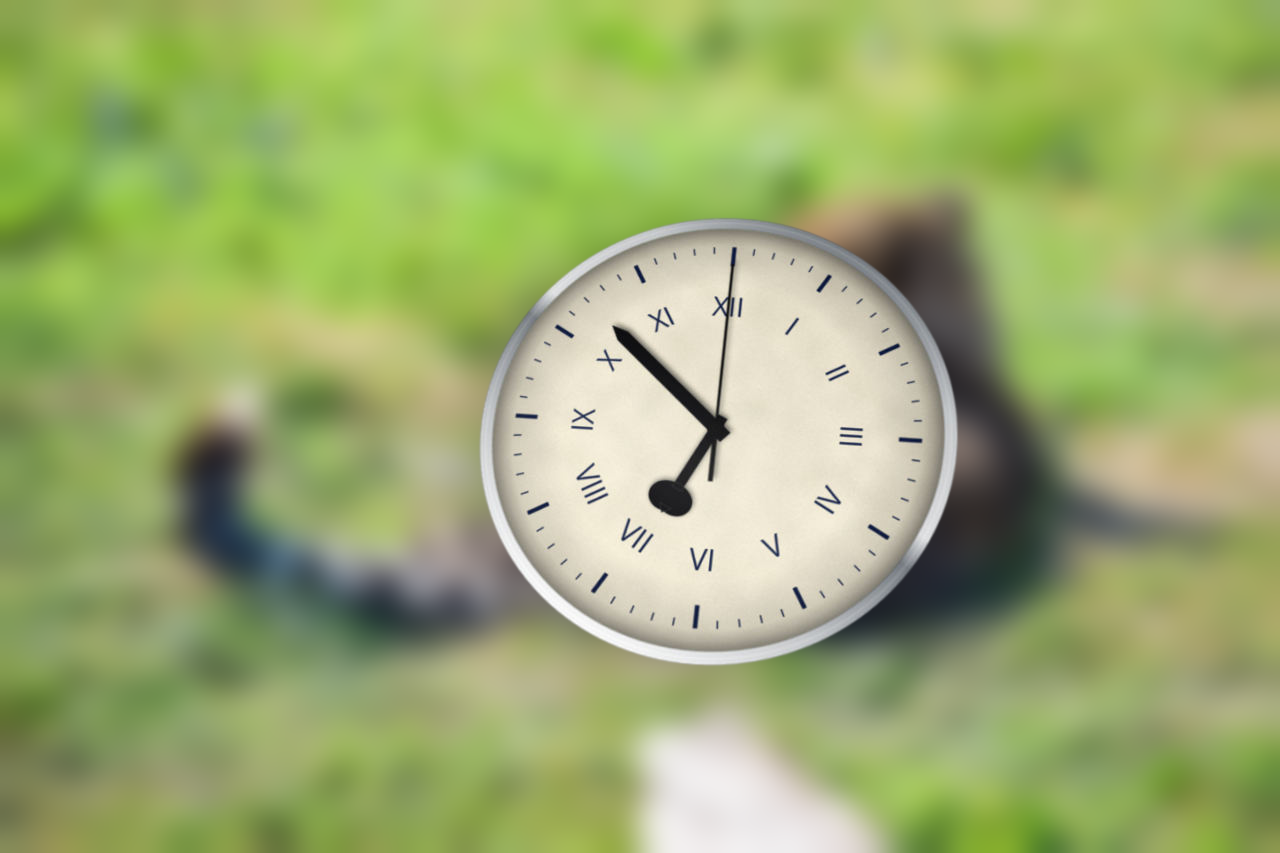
{"hour": 6, "minute": 52, "second": 0}
